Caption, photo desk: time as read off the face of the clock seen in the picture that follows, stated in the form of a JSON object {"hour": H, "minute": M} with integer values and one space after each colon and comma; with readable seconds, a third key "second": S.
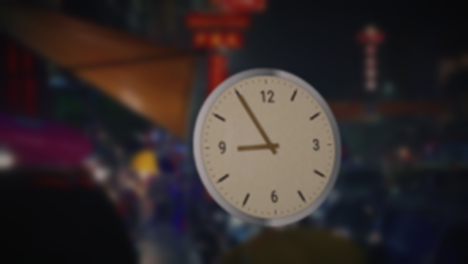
{"hour": 8, "minute": 55}
